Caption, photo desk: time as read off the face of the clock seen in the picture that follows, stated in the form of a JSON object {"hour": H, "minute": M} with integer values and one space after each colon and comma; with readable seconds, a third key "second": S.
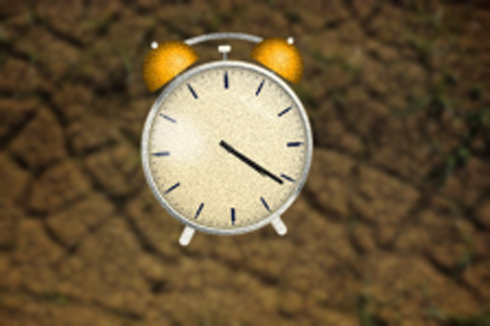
{"hour": 4, "minute": 21}
